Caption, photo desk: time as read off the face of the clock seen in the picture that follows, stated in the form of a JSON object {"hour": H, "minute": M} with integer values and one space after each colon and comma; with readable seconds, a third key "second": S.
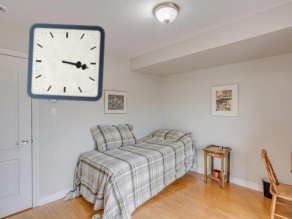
{"hour": 3, "minute": 17}
